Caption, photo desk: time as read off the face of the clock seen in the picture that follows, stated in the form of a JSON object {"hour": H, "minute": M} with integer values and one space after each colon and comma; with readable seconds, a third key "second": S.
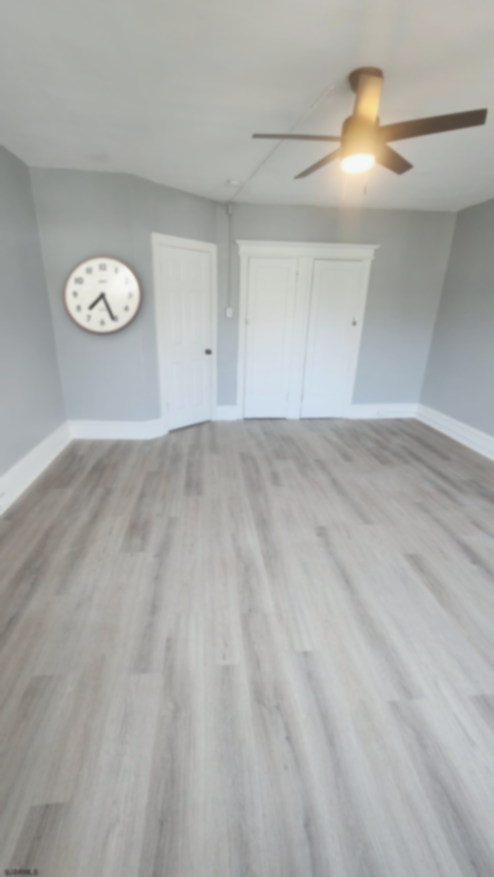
{"hour": 7, "minute": 26}
